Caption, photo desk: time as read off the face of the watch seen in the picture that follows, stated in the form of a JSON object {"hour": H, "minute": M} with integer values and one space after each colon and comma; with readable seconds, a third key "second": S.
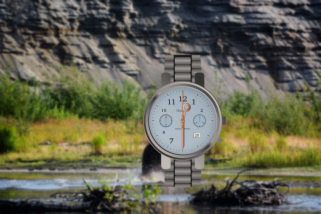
{"hour": 12, "minute": 30}
